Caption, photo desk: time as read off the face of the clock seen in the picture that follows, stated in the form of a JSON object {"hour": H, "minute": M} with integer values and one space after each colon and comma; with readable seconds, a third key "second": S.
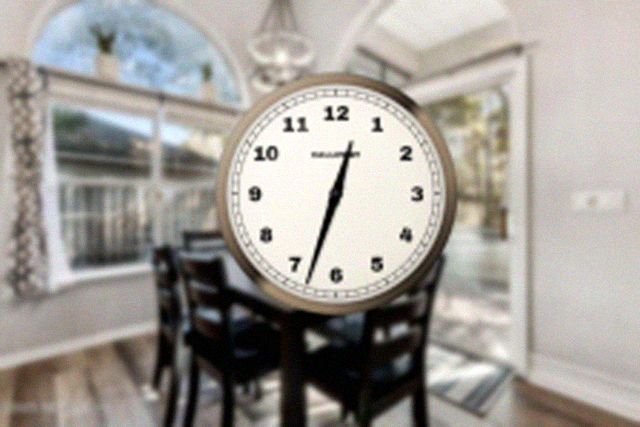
{"hour": 12, "minute": 33}
